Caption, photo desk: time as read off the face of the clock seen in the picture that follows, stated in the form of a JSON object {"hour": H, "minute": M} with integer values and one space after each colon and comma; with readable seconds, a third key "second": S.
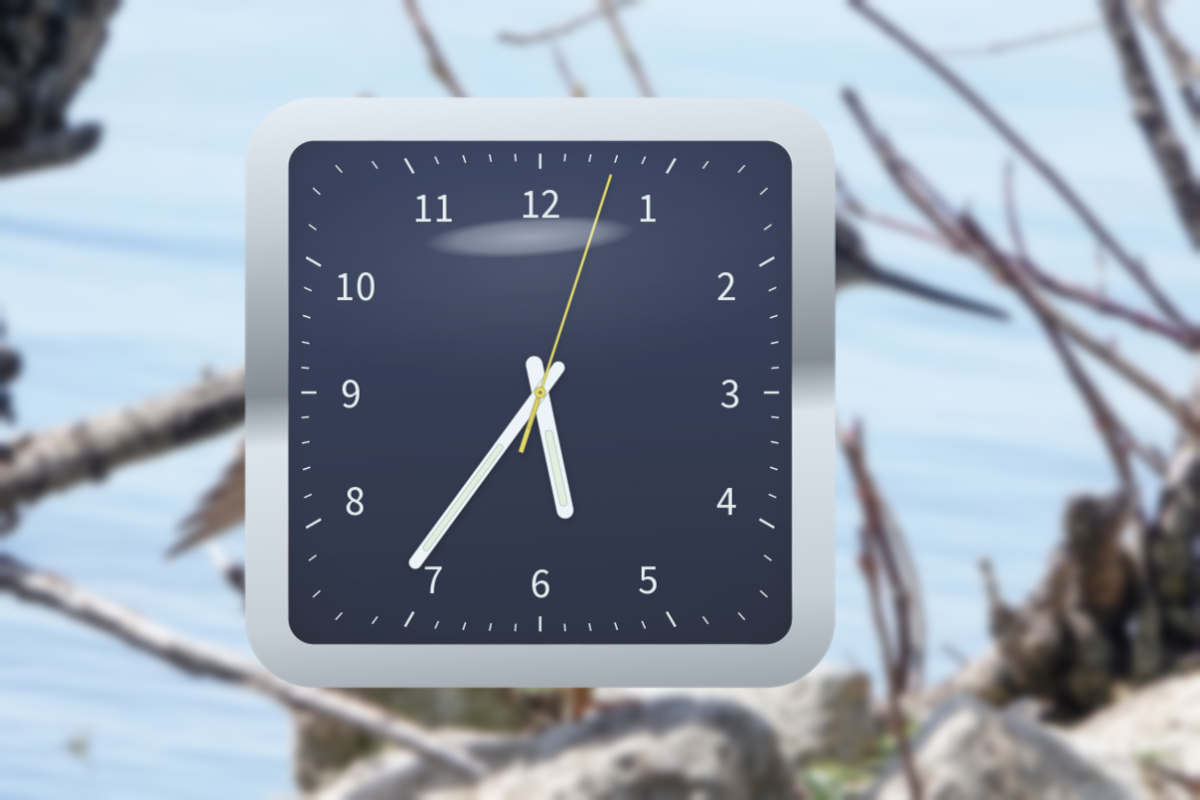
{"hour": 5, "minute": 36, "second": 3}
